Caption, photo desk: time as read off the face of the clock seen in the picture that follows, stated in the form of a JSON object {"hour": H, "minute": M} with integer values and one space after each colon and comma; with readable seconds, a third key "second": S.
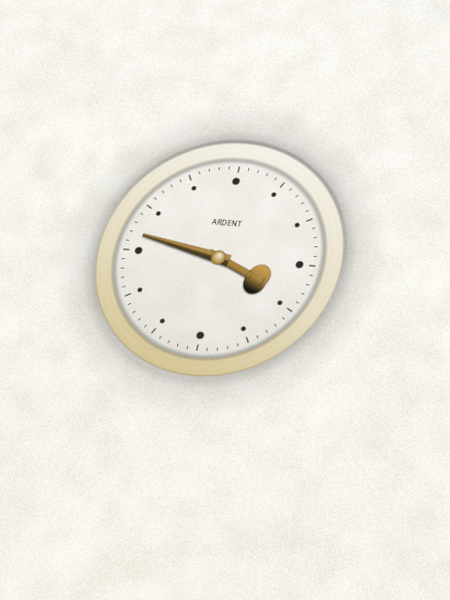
{"hour": 3, "minute": 47}
